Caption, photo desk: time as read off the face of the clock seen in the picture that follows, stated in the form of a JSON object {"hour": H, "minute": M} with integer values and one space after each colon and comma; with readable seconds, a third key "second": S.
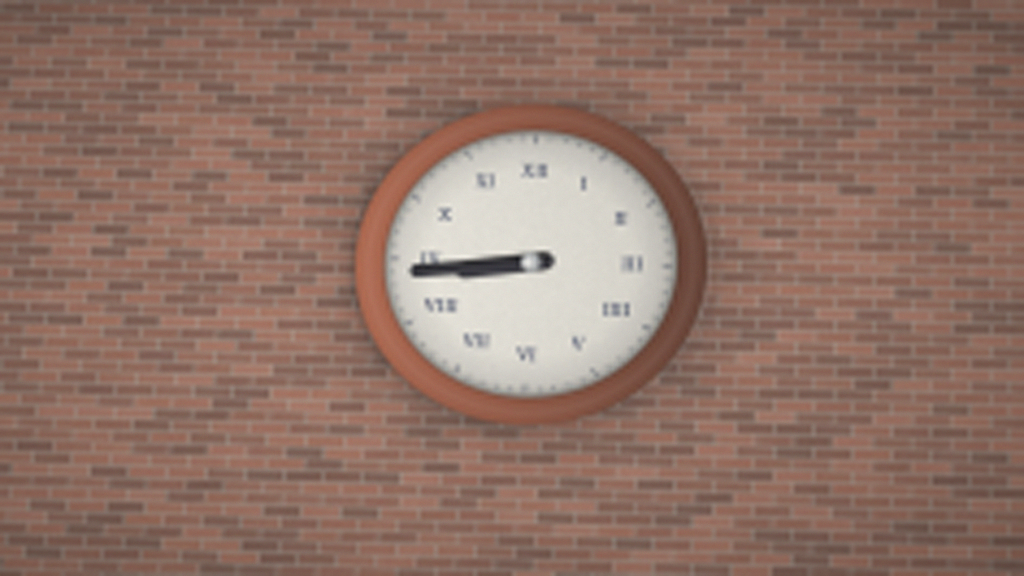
{"hour": 8, "minute": 44}
